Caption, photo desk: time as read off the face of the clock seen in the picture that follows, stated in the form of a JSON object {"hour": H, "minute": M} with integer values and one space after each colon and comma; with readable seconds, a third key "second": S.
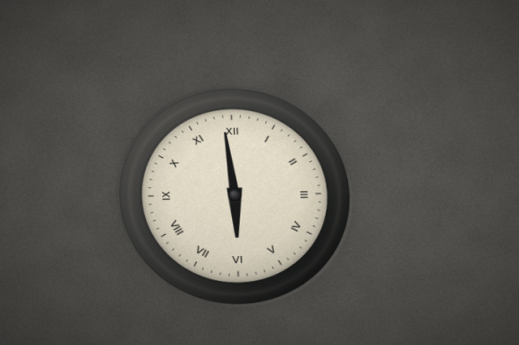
{"hour": 5, "minute": 59}
